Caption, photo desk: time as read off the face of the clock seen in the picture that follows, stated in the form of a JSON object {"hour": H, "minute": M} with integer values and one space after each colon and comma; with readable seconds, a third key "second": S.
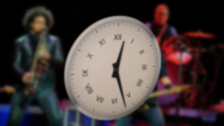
{"hour": 12, "minute": 27}
